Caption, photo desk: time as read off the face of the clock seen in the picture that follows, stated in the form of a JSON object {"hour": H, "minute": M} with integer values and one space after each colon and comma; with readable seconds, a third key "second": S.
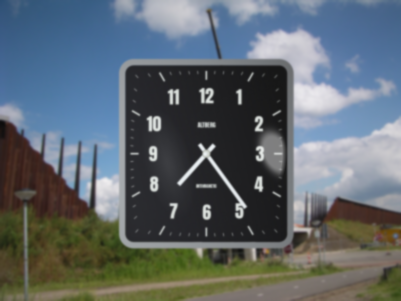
{"hour": 7, "minute": 24}
